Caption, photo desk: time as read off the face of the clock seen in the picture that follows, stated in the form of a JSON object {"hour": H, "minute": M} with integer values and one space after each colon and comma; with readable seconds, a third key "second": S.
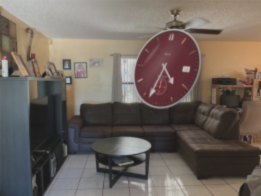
{"hour": 4, "minute": 33}
